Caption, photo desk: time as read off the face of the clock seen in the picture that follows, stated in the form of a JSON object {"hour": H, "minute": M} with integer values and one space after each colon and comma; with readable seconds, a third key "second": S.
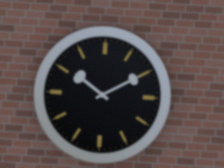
{"hour": 10, "minute": 10}
